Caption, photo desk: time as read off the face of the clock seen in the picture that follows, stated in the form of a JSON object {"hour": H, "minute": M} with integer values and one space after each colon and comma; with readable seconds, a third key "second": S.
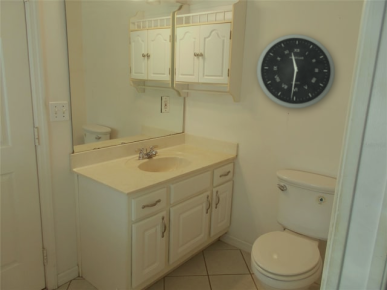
{"hour": 11, "minute": 31}
